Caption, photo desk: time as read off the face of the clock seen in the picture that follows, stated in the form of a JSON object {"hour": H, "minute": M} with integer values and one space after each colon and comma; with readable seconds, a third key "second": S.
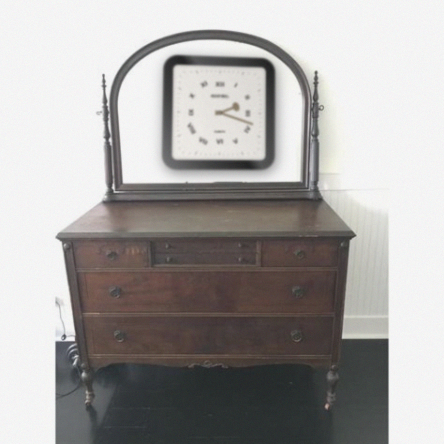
{"hour": 2, "minute": 18}
